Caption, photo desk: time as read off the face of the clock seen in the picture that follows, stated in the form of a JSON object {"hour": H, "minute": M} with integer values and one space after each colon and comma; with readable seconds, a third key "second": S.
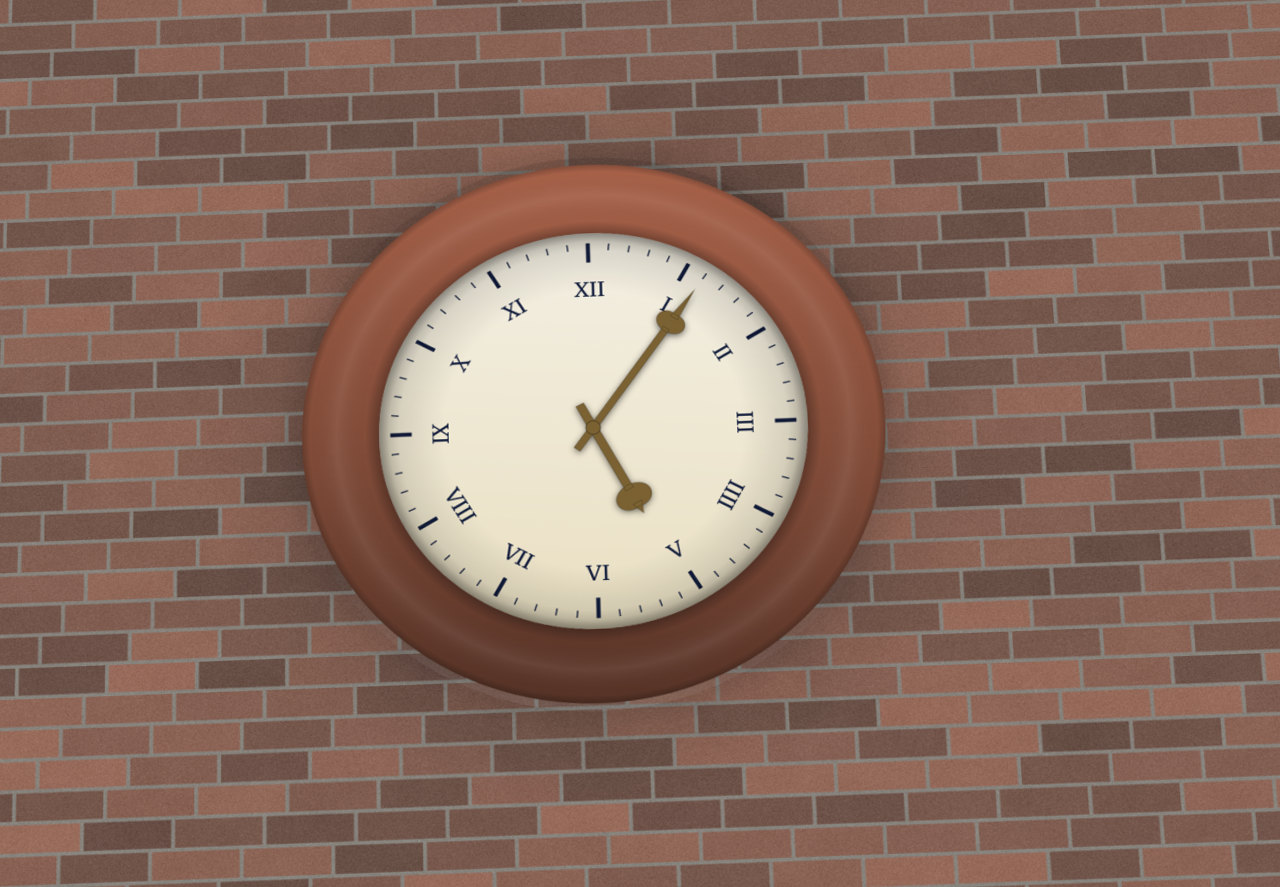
{"hour": 5, "minute": 6}
